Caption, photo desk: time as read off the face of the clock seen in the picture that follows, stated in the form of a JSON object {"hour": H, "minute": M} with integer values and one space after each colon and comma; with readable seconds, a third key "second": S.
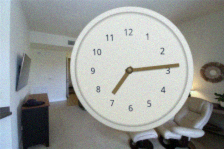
{"hour": 7, "minute": 14}
